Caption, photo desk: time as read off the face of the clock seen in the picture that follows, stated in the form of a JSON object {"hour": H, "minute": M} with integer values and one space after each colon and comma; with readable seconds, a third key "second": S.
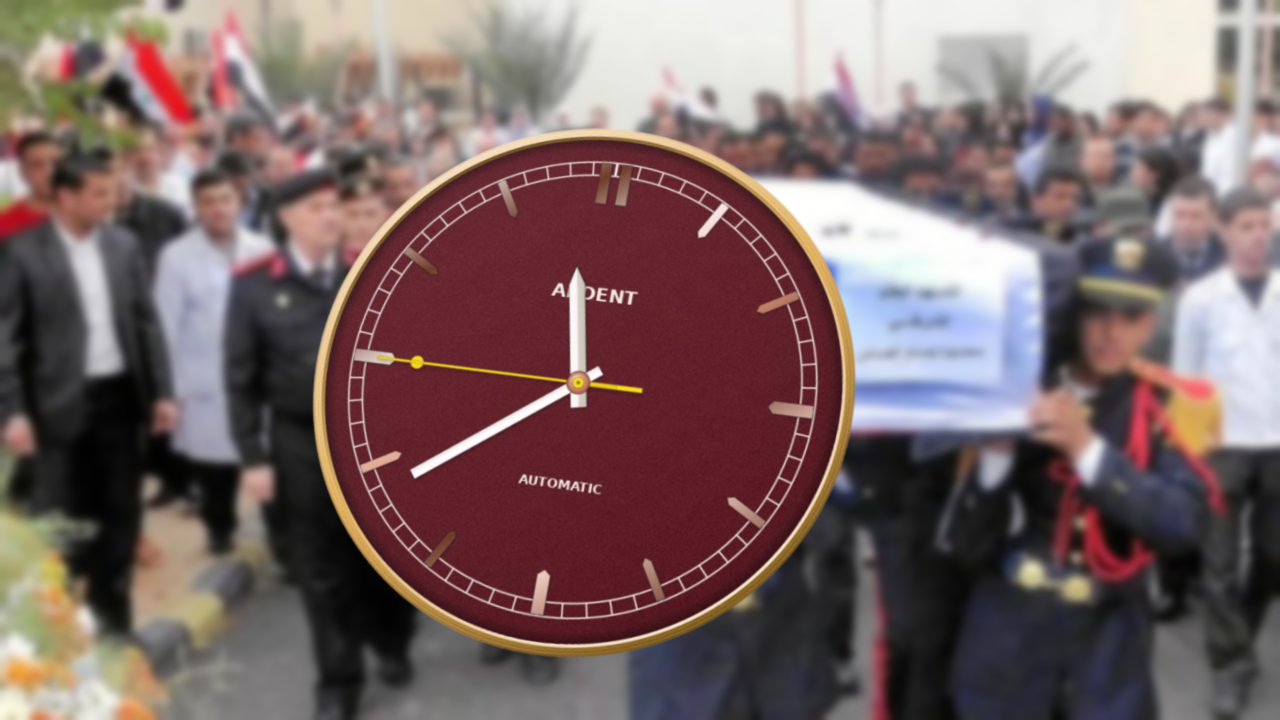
{"hour": 11, "minute": 38, "second": 45}
